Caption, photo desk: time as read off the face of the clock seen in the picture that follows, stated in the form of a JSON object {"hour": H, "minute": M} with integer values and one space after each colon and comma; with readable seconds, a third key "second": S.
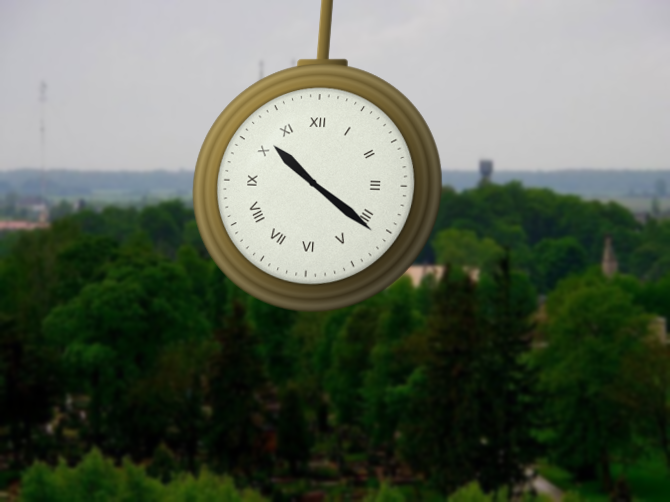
{"hour": 10, "minute": 21}
